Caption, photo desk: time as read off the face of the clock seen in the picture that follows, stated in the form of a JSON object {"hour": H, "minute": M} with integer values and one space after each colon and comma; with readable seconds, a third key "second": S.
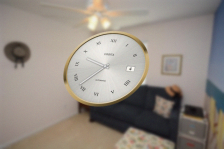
{"hour": 9, "minute": 37}
